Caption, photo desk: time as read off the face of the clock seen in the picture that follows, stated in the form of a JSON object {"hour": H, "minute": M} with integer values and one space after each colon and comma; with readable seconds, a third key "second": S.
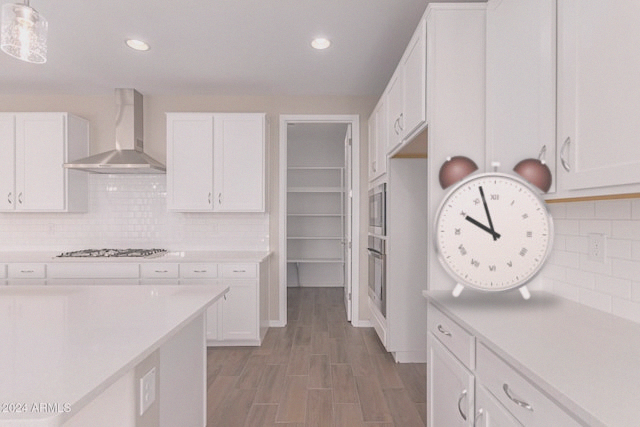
{"hour": 9, "minute": 57}
